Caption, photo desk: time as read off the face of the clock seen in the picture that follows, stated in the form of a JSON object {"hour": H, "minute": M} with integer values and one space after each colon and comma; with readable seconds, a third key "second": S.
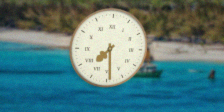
{"hour": 7, "minute": 29}
